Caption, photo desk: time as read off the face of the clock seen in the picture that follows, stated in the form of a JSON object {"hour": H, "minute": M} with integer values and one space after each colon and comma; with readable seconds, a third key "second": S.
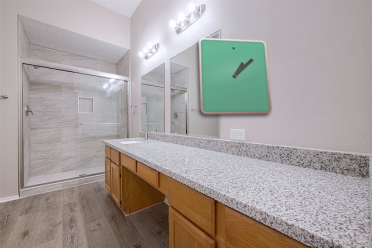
{"hour": 1, "minute": 8}
